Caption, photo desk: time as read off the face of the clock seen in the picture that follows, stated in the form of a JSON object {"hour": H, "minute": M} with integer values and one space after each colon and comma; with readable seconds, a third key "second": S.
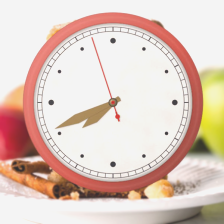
{"hour": 7, "minute": 40, "second": 57}
